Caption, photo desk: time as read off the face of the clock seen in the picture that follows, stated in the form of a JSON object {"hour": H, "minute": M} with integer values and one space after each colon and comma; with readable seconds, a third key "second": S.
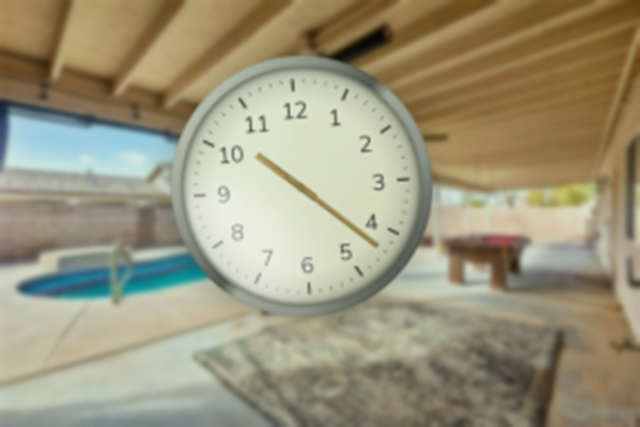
{"hour": 10, "minute": 22}
